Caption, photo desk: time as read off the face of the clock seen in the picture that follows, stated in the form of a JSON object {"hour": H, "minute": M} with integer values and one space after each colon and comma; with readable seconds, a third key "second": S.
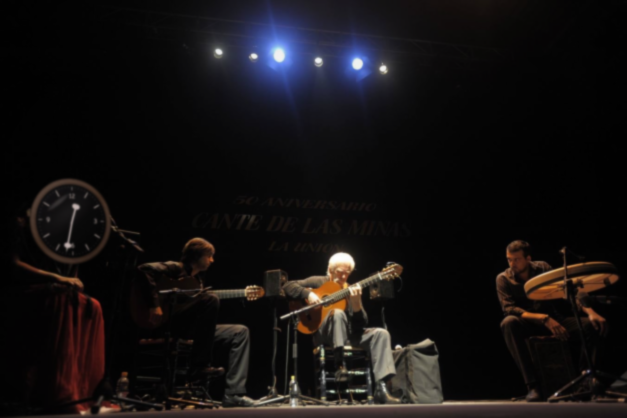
{"hour": 12, "minute": 32}
